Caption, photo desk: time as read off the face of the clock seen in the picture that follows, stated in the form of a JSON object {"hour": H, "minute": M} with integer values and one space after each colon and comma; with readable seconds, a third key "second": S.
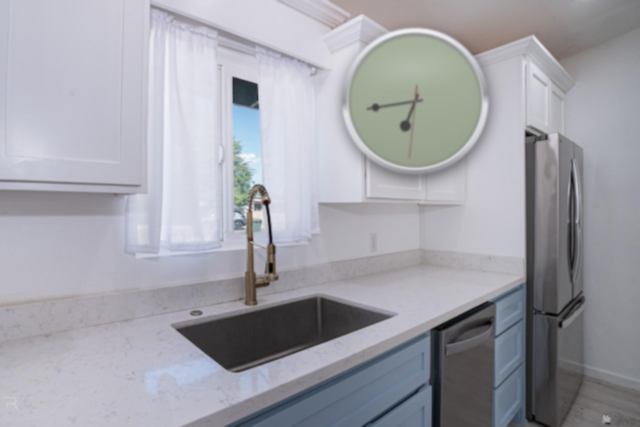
{"hour": 6, "minute": 43, "second": 31}
